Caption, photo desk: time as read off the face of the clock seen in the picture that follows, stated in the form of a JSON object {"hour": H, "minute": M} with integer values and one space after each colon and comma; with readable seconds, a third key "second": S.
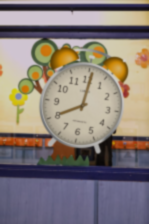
{"hour": 8, "minute": 1}
